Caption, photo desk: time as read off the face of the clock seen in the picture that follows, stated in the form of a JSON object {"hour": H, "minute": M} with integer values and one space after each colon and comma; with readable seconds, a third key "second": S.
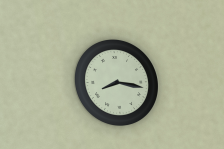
{"hour": 8, "minute": 17}
